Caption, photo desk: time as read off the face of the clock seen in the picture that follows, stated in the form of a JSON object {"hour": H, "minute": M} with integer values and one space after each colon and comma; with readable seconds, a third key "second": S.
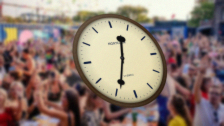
{"hour": 12, "minute": 34}
